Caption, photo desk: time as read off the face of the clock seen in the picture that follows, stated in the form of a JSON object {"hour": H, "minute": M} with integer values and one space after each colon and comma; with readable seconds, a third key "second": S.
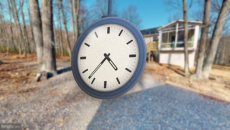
{"hour": 4, "minute": 37}
